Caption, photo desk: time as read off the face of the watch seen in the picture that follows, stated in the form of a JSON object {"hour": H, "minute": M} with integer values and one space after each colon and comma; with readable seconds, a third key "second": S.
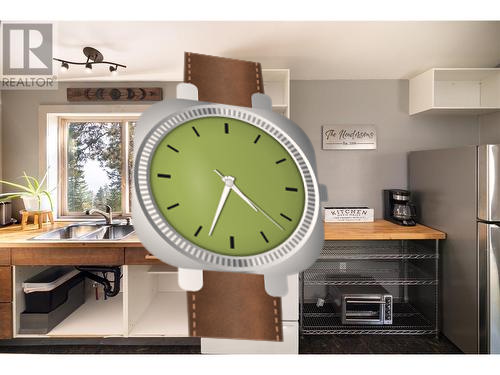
{"hour": 4, "minute": 33, "second": 22}
